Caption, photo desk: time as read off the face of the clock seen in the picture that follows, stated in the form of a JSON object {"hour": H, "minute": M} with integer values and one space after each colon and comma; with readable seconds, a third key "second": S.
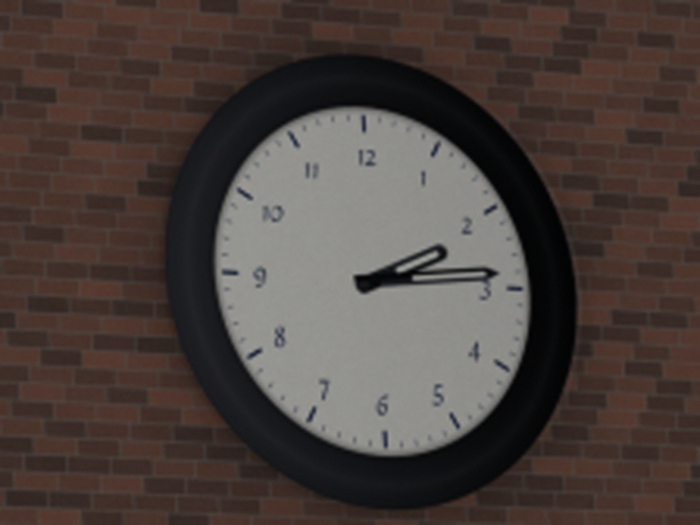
{"hour": 2, "minute": 14}
